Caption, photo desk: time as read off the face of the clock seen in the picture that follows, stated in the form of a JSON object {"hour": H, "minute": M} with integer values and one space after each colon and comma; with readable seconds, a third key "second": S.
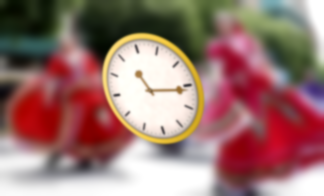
{"hour": 11, "minute": 16}
